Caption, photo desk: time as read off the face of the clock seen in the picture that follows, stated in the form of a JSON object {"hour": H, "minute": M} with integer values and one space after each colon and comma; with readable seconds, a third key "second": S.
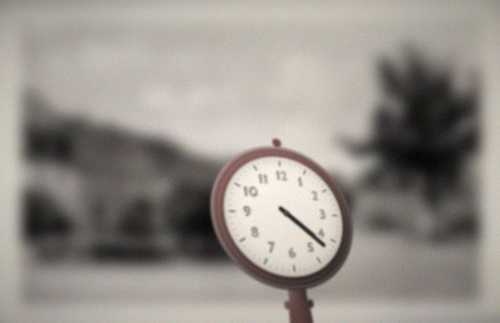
{"hour": 4, "minute": 22}
